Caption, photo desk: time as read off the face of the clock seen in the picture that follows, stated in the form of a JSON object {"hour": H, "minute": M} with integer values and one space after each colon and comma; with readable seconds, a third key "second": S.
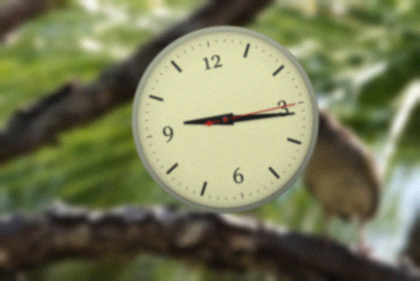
{"hour": 9, "minute": 16, "second": 15}
